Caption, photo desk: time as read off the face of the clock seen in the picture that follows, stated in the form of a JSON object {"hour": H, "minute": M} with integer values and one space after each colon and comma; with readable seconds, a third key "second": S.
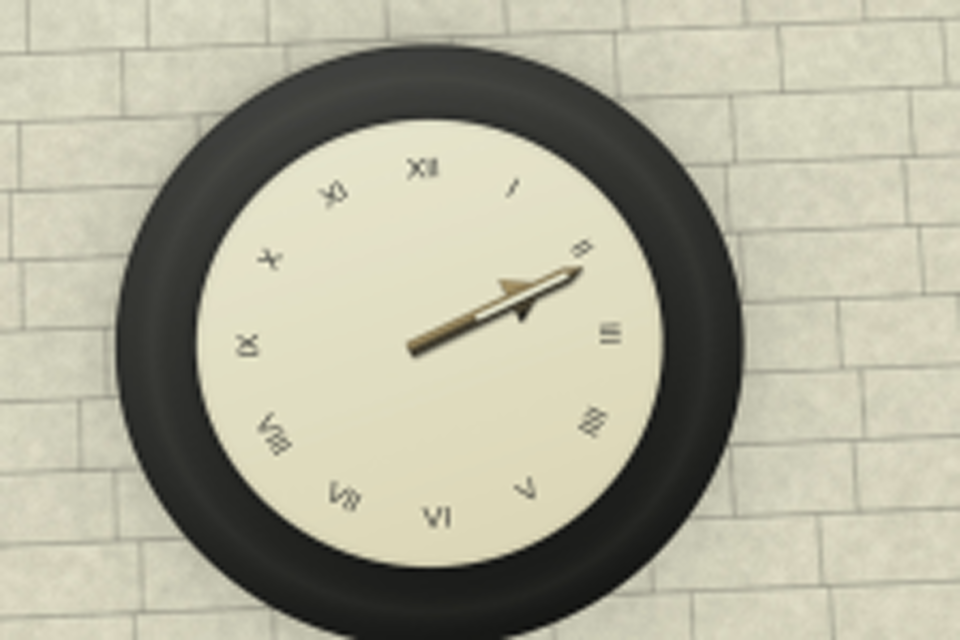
{"hour": 2, "minute": 11}
